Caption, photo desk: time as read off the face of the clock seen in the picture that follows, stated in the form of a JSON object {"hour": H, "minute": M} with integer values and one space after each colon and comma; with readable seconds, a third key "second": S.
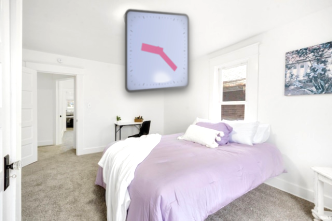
{"hour": 9, "minute": 22}
